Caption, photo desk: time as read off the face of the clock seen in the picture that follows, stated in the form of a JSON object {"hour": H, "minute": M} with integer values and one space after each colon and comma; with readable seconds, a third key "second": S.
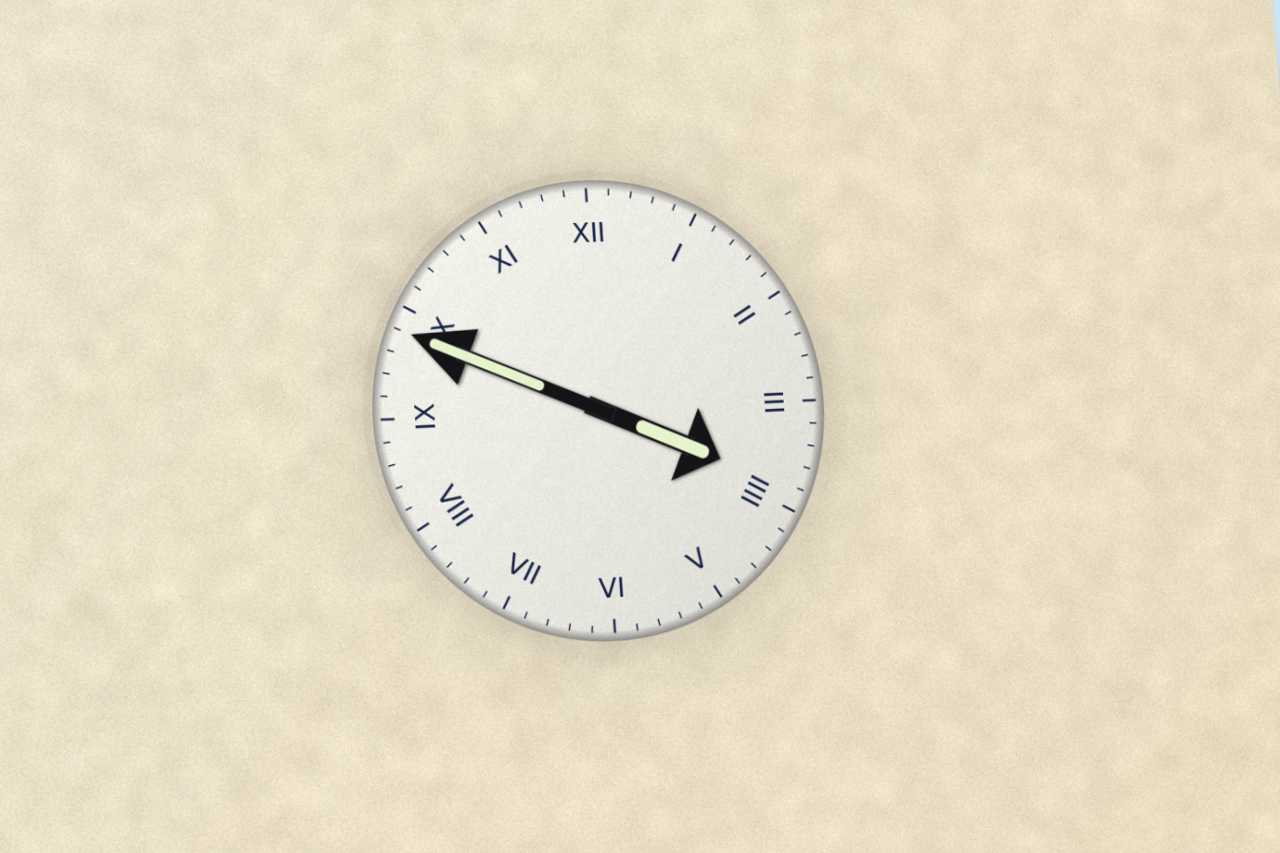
{"hour": 3, "minute": 49}
